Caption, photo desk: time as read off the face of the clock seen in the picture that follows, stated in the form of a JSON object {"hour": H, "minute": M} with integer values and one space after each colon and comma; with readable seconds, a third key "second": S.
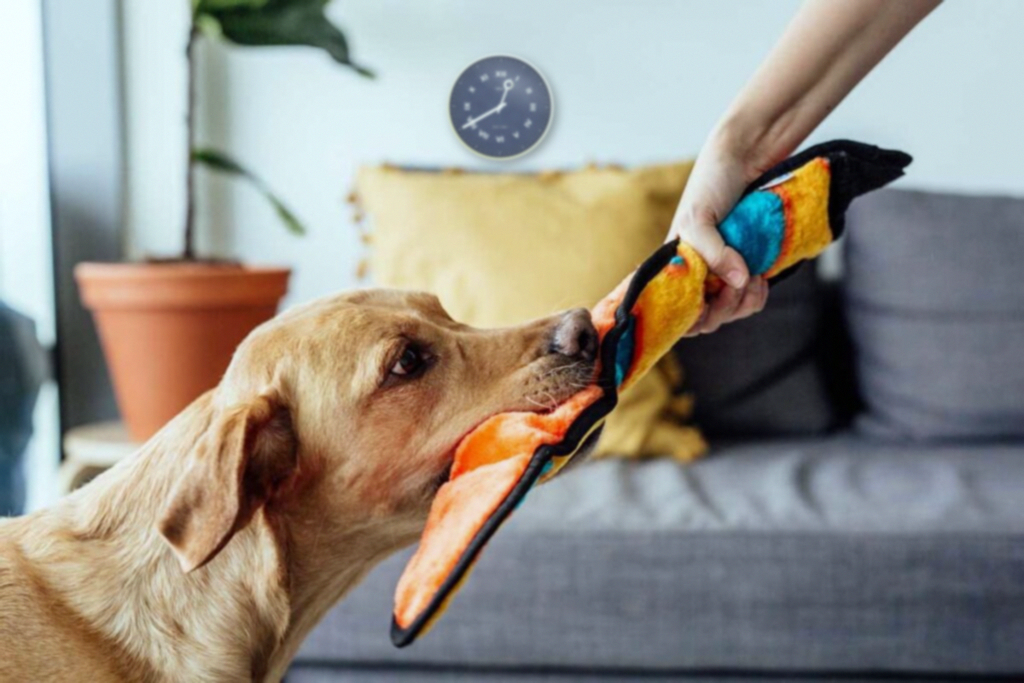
{"hour": 12, "minute": 40}
